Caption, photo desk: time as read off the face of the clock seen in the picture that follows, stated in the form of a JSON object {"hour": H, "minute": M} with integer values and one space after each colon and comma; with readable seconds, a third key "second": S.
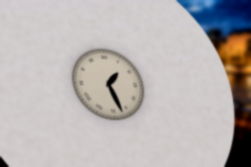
{"hour": 1, "minute": 27}
